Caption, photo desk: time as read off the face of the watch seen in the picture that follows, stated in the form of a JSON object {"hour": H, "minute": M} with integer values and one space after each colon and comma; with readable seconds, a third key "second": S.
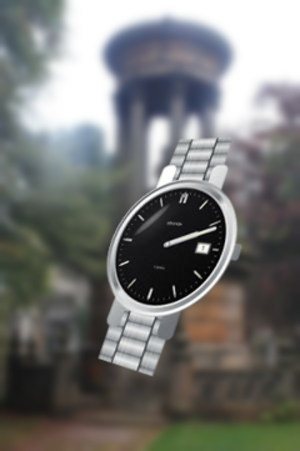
{"hour": 2, "minute": 11}
